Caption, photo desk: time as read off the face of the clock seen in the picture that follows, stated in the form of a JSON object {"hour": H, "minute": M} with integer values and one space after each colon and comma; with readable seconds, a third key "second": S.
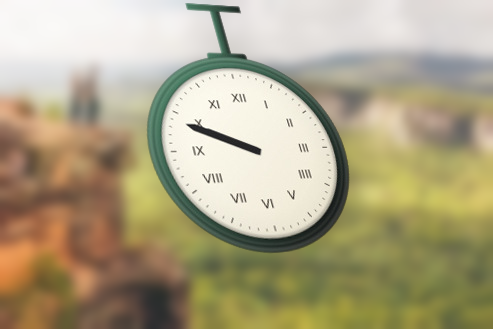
{"hour": 9, "minute": 49}
